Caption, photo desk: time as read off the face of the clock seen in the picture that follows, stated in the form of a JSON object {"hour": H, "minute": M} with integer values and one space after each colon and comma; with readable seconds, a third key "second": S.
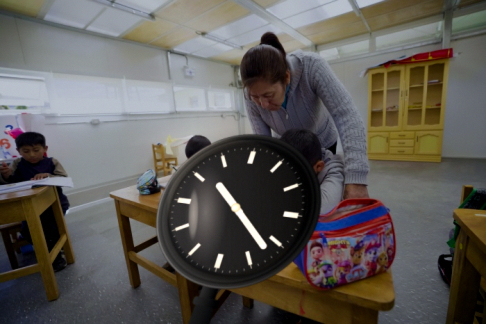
{"hour": 10, "minute": 22}
